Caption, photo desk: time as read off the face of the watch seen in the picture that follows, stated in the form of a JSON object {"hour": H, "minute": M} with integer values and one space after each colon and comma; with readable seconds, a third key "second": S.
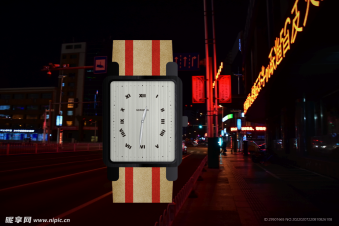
{"hour": 12, "minute": 31}
